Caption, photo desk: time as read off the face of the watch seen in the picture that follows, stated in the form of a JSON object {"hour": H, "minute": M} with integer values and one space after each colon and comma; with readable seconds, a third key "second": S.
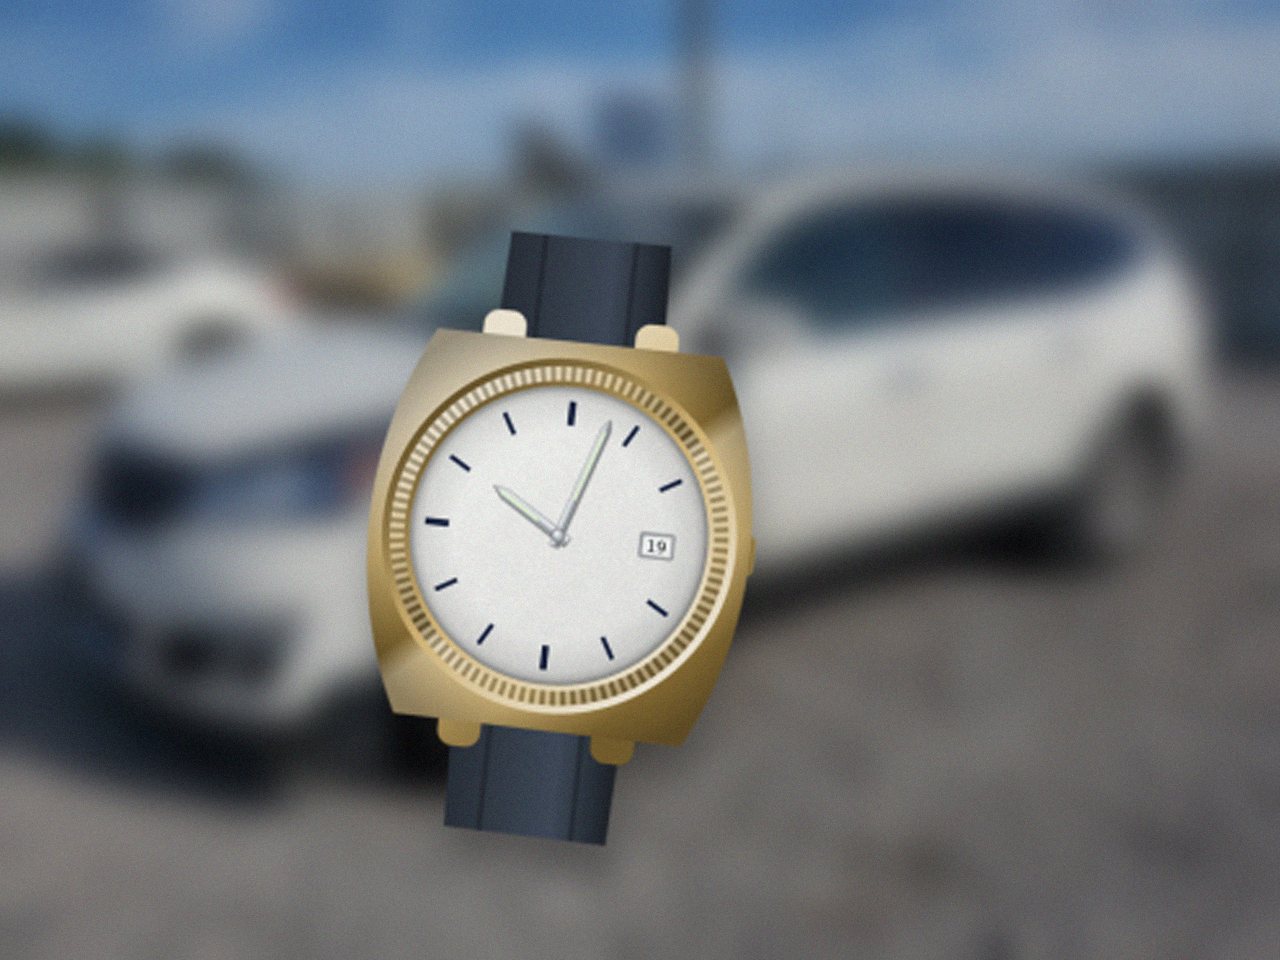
{"hour": 10, "minute": 3}
